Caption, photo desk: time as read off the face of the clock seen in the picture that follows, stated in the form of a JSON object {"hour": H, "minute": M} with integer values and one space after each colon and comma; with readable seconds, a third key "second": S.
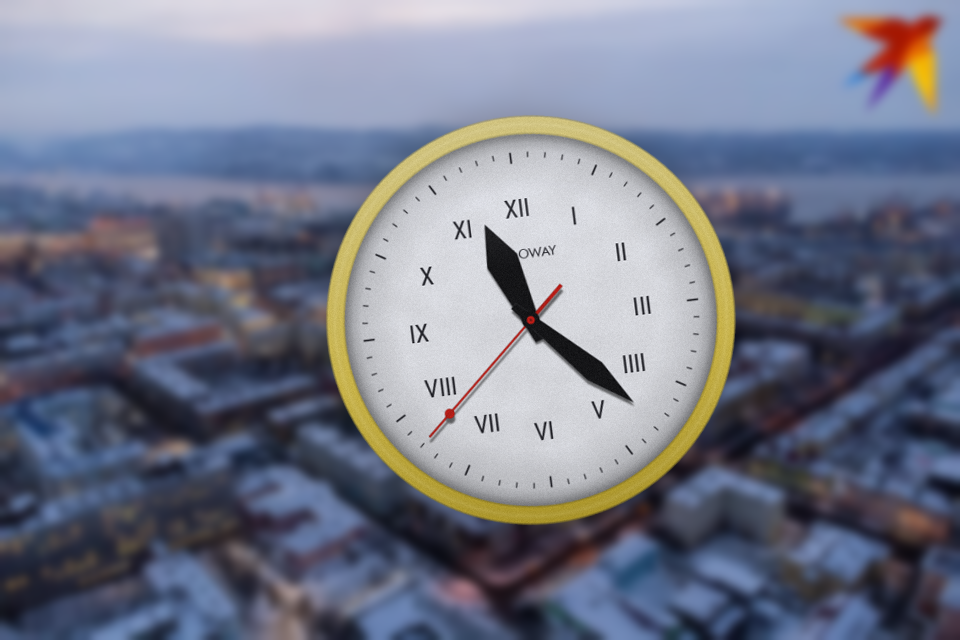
{"hour": 11, "minute": 22, "second": 38}
